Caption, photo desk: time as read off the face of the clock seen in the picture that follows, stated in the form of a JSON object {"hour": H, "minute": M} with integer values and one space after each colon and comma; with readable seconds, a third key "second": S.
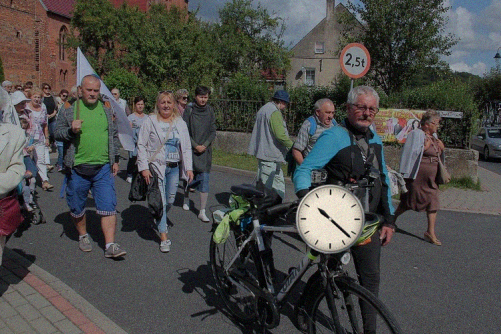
{"hour": 10, "minute": 22}
